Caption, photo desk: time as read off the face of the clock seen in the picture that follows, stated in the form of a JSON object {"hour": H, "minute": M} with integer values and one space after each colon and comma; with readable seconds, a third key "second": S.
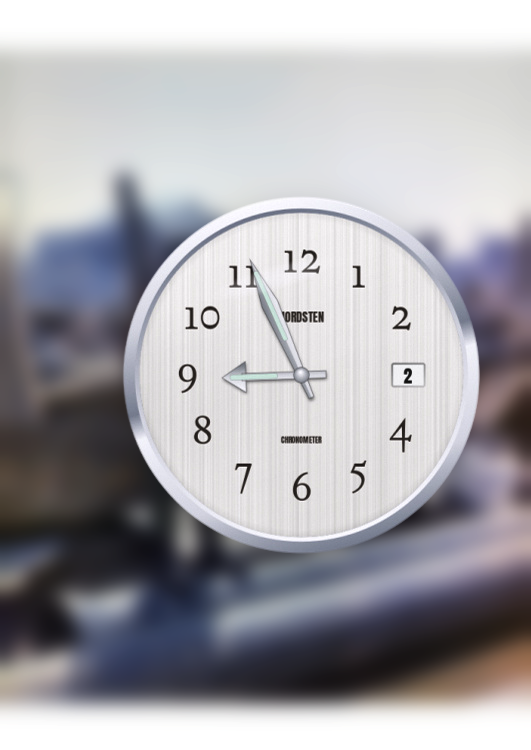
{"hour": 8, "minute": 56}
